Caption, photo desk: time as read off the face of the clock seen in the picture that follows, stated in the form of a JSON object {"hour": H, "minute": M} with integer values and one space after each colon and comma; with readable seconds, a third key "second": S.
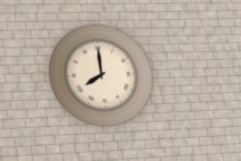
{"hour": 8, "minute": 0}
